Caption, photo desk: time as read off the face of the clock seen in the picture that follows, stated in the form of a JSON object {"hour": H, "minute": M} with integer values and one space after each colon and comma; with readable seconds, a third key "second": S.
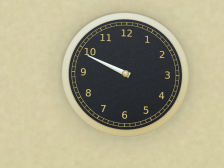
{"hour": 9, "minute": 49}
